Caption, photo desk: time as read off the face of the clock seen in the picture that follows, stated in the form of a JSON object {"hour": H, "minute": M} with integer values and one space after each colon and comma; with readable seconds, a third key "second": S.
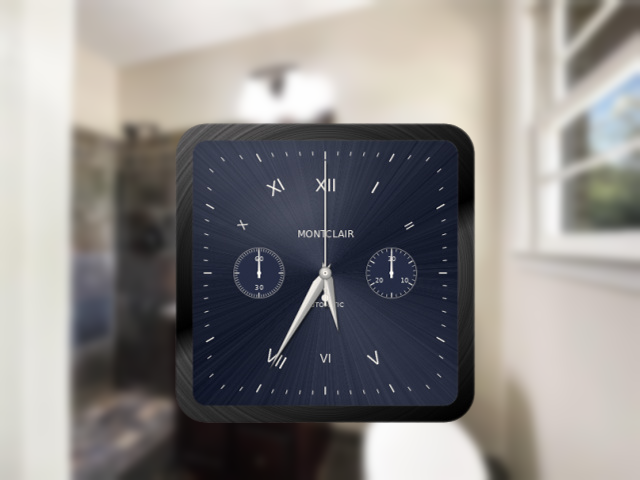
{"hour": 5, "minute": 35}
